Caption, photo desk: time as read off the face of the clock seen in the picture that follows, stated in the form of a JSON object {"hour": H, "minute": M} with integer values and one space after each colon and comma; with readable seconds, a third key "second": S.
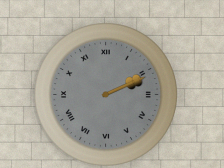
{"hour": 2, "minute": 11}
